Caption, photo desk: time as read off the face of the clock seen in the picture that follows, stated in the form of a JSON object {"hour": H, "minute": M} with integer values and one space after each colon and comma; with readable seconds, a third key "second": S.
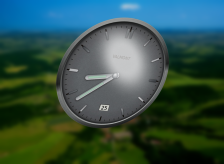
{"hour": 8, "minute": 38}
